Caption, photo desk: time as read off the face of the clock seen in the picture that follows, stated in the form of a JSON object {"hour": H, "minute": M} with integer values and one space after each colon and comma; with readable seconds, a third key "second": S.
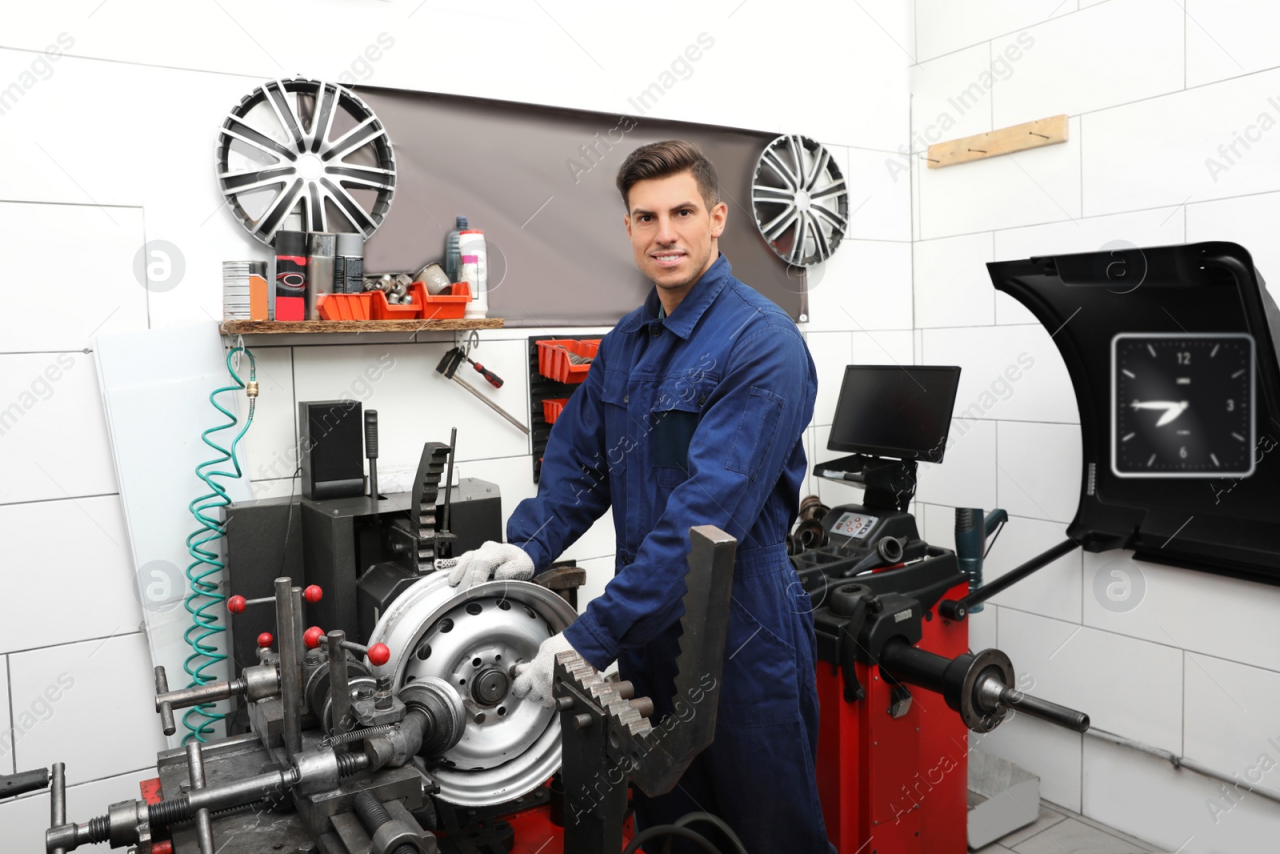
{"hour": 7, "minute": 45}
